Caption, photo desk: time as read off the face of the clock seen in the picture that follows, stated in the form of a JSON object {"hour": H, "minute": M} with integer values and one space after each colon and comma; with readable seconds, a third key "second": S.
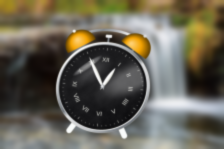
{"hour": 12, "minute": 55}
